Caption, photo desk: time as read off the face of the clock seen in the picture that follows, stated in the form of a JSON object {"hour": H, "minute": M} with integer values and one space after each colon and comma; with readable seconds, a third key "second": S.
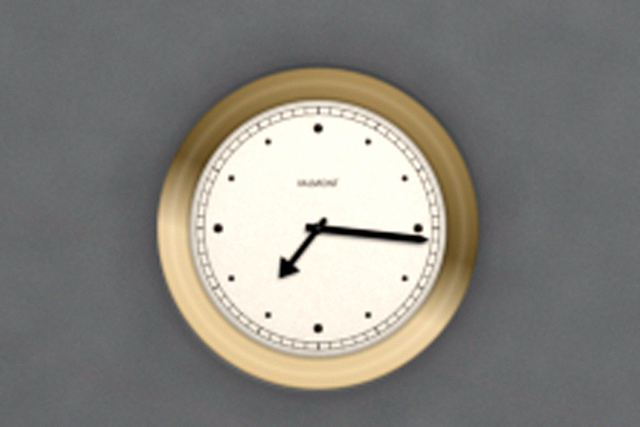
{"hour": 7, "minute": 16}
